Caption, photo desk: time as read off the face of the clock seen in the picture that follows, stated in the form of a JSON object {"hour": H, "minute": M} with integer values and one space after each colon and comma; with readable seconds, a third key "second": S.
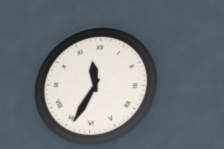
{"hour": 11, "minute": 34}
